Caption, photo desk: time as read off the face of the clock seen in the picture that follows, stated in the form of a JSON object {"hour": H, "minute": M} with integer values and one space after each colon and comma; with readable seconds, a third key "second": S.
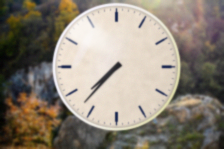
{"hour": 7, "minute": 37}
